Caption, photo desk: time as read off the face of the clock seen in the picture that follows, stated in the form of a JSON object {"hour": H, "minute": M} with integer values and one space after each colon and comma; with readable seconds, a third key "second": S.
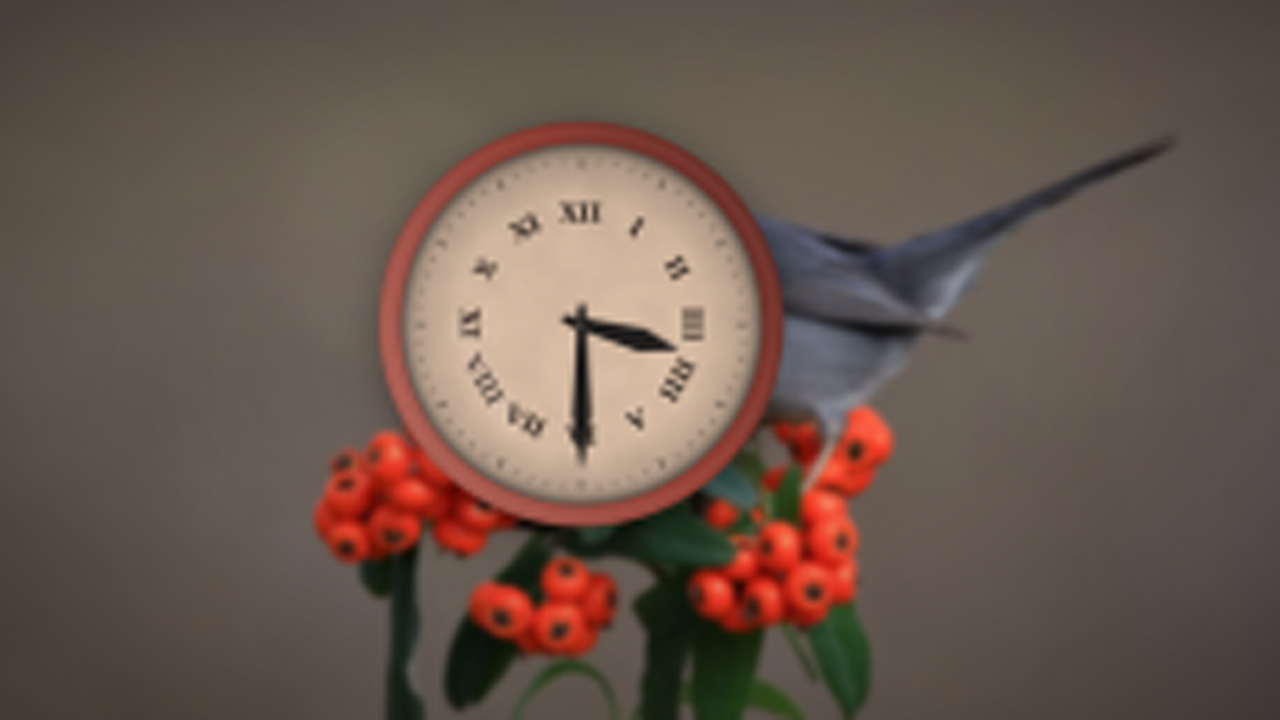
{"hour": 3, "minute": 30}
